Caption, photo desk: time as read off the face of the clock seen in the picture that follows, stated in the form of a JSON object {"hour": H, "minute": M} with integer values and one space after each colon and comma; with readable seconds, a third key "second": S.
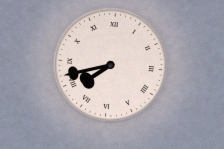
{"hour": 7, "minute": 42}
